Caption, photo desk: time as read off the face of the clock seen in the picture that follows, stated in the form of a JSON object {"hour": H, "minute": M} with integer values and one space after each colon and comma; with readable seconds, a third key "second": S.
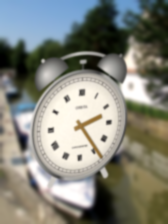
{"hour": 2, "minute": 24}
